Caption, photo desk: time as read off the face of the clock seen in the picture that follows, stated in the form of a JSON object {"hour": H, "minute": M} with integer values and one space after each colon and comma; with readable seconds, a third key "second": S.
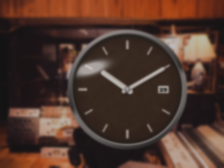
{"hour": 10, "minute": 10}
